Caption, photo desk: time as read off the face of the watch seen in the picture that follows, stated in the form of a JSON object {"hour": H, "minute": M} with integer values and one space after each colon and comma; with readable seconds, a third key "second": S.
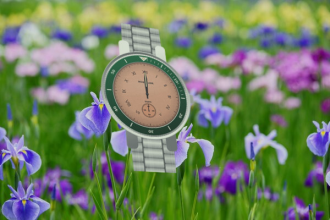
{"hour": 12, "minute": 0}
